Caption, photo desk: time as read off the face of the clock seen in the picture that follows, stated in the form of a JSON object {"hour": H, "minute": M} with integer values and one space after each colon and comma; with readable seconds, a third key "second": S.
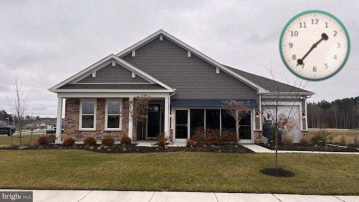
{"hour": 1, "minute": 37}
